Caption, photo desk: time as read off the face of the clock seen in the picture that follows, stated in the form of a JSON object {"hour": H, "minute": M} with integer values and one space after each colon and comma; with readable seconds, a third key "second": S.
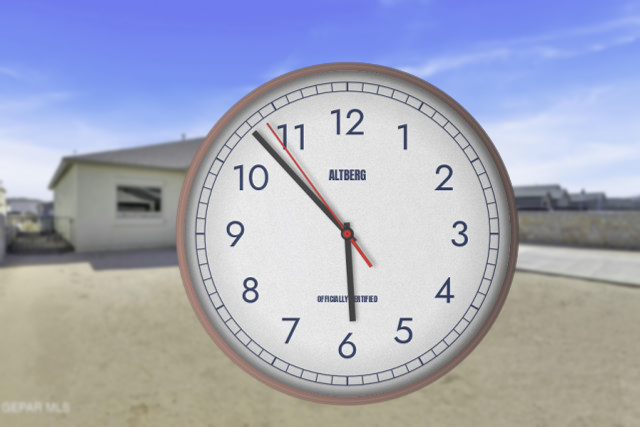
{"hour": 5, "minute": 52, "second": 54}
